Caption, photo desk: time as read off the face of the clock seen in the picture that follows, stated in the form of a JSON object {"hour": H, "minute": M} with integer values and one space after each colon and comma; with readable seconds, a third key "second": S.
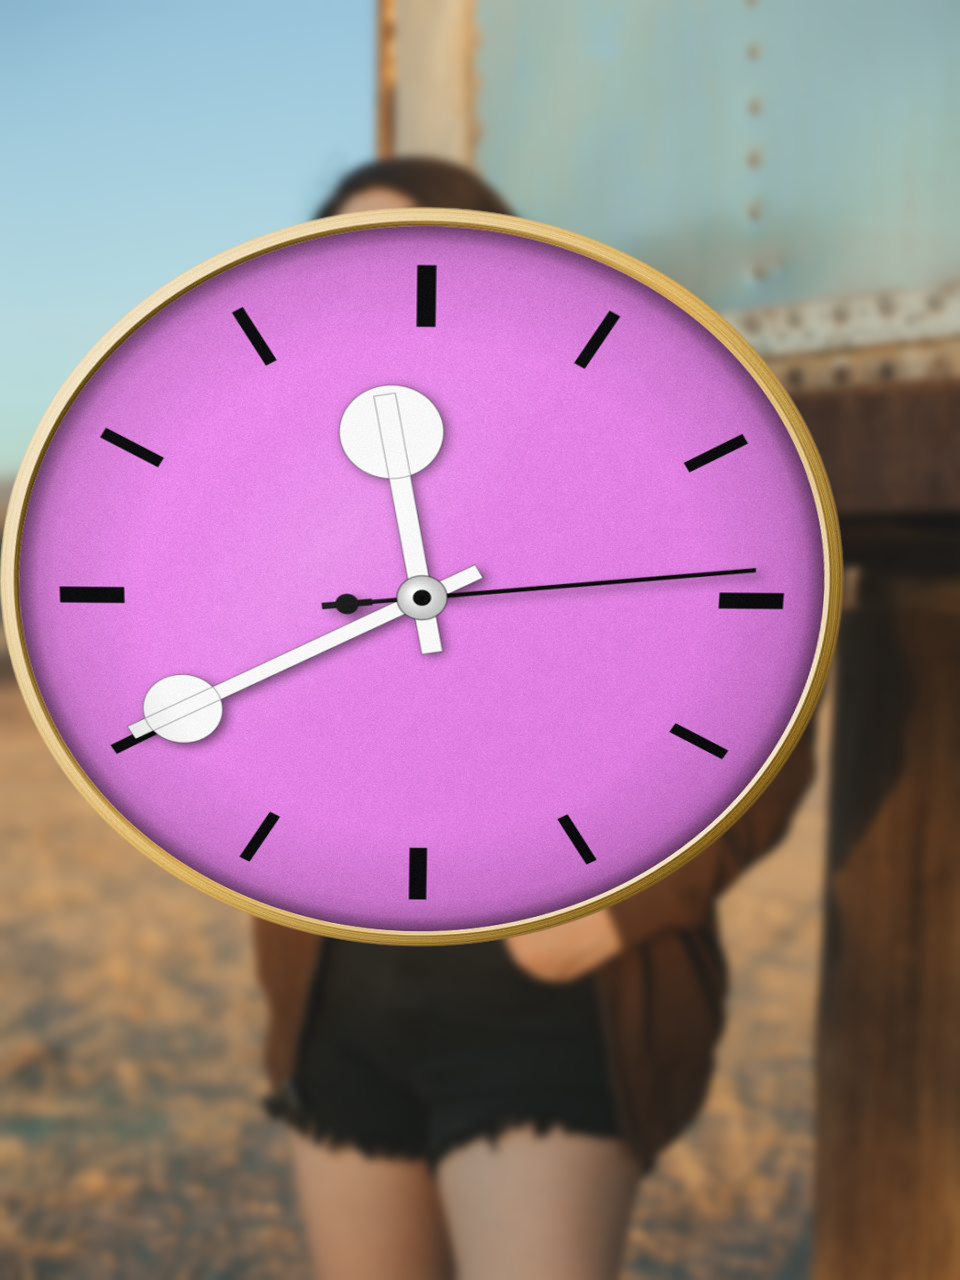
{"hour": 11, "minute": 40, "second": 14}
